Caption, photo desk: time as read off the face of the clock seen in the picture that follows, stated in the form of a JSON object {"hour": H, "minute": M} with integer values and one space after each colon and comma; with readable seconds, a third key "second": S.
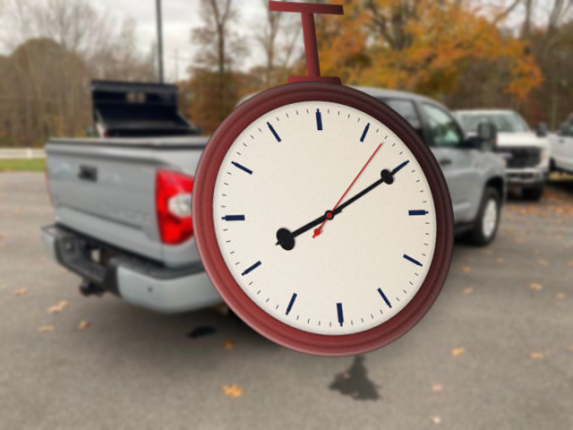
{"hour": 8, "minute": 10, "second": 7}
